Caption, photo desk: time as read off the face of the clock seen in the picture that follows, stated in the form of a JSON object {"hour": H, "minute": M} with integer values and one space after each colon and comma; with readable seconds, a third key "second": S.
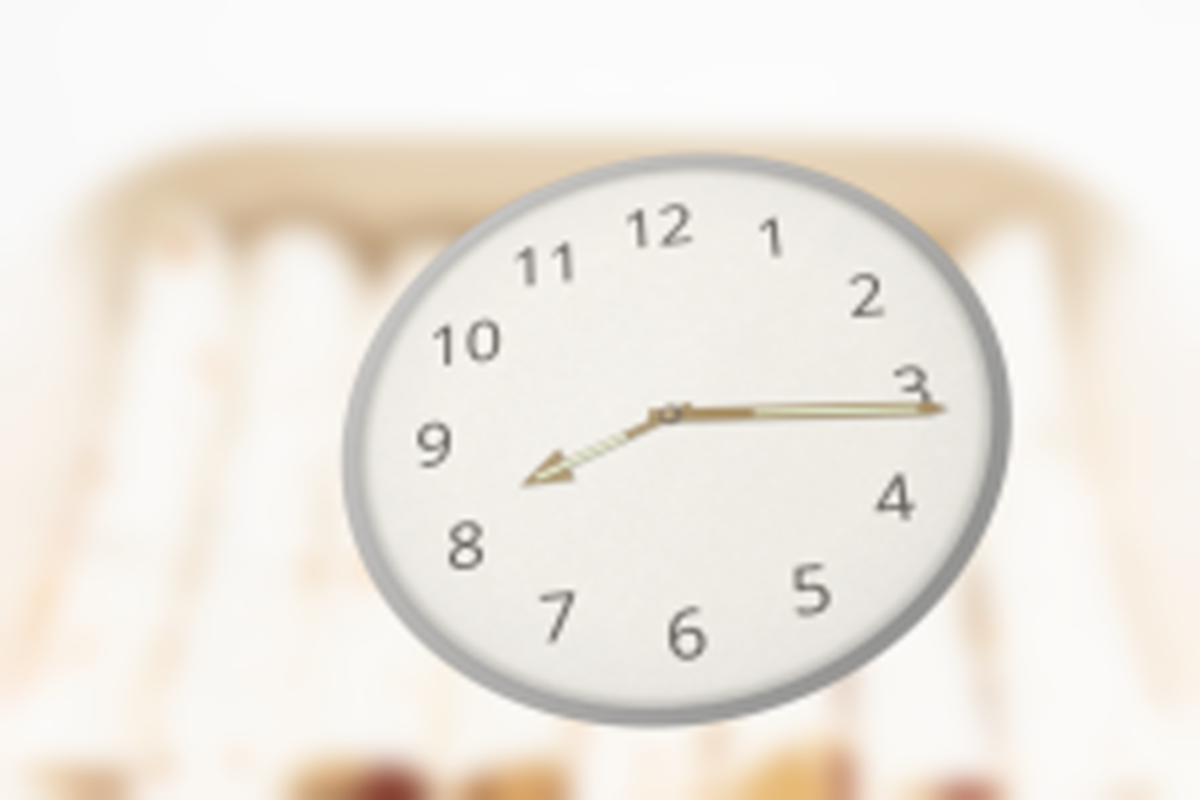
{"hour": 8, "minute": 16}
